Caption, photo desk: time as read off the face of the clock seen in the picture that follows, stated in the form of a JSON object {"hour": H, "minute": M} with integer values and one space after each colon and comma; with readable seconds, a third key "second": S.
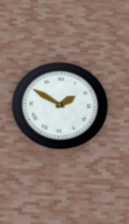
{"hour": 1, "minute": 50}
